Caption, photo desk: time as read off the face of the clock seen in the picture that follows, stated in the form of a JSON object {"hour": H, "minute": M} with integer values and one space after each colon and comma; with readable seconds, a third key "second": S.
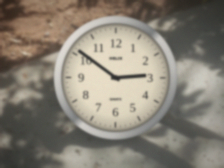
{"hour": 2, "minute": 51}
